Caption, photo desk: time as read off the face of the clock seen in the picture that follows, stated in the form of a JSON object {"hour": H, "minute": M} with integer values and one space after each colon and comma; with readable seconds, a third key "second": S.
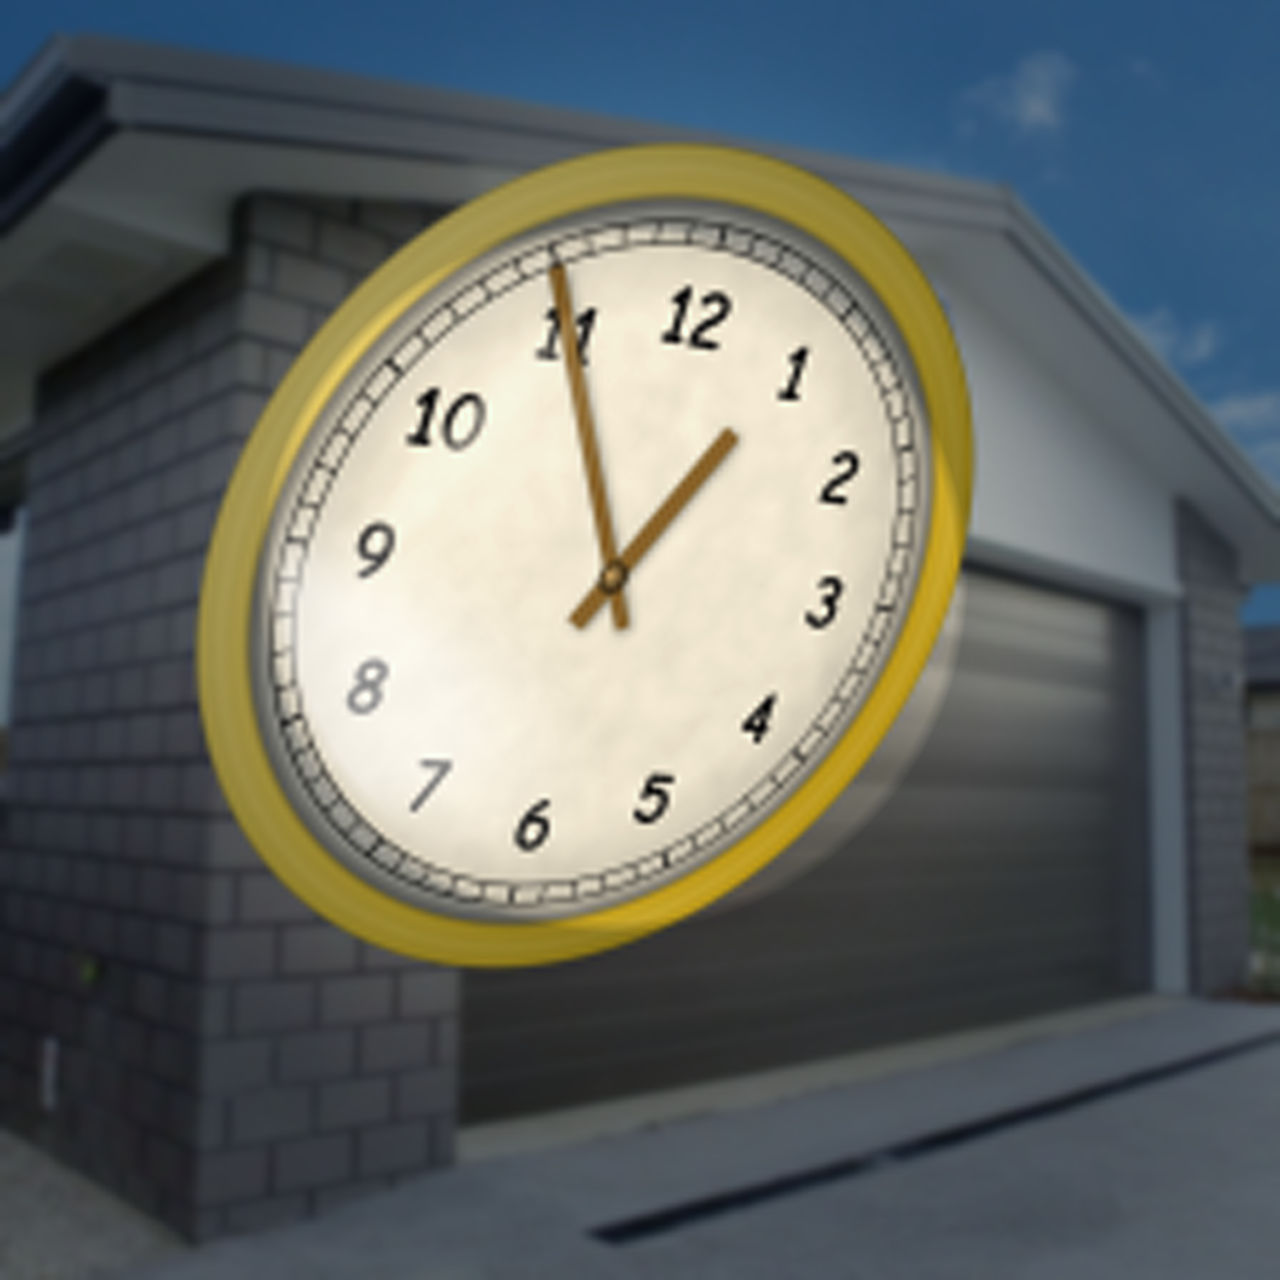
{"hour": 12, "minute": 55}
